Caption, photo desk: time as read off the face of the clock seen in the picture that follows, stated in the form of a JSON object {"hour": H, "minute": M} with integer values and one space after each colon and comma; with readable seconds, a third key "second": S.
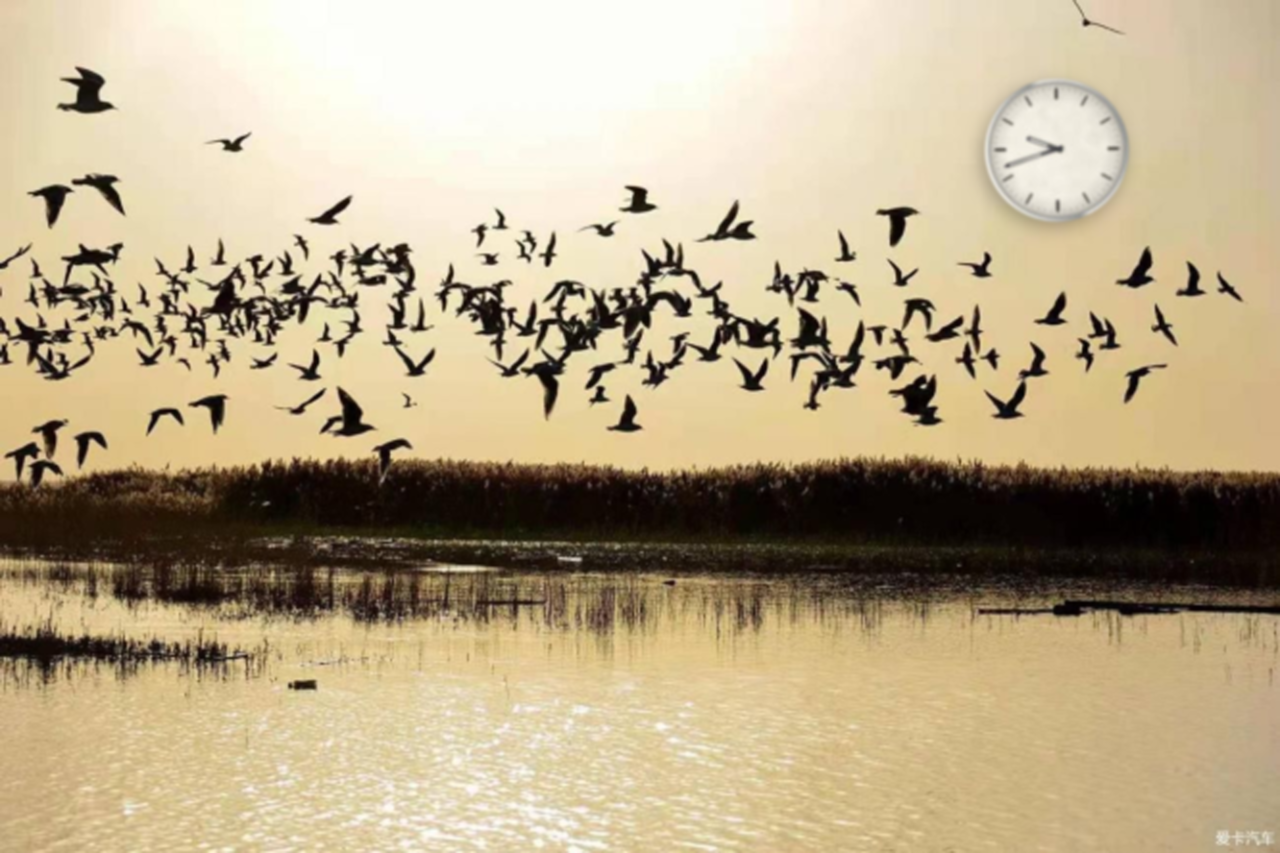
{"hour": 9, "minute": 42}
